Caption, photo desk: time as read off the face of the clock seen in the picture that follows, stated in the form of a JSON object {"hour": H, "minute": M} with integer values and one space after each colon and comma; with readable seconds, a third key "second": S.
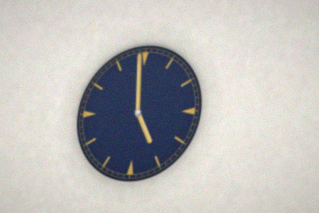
{"hour": 4, "minute": 59}
